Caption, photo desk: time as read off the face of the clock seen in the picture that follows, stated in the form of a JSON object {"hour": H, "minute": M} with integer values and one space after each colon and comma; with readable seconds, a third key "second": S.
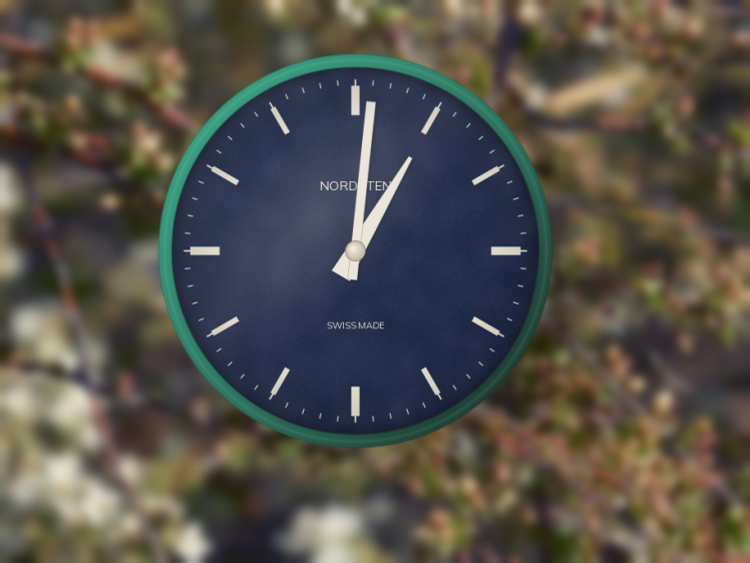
{"hour": 1, "minute": 1}
